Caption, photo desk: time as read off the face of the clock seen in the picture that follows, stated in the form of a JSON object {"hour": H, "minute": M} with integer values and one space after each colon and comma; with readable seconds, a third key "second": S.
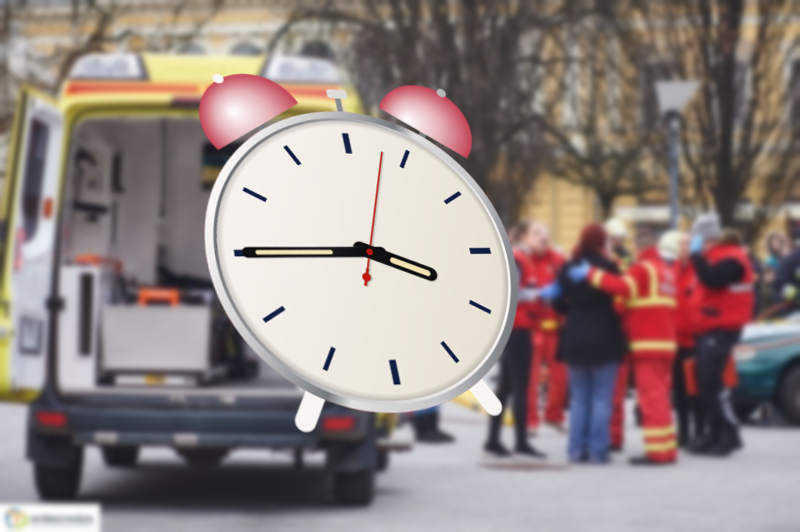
{"hour": 3, "minute": 45, "second": 3}
